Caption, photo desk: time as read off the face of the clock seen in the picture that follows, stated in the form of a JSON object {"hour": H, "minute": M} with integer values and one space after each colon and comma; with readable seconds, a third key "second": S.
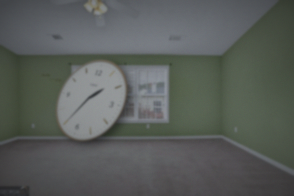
{"hour": 1, "minute": 35}
